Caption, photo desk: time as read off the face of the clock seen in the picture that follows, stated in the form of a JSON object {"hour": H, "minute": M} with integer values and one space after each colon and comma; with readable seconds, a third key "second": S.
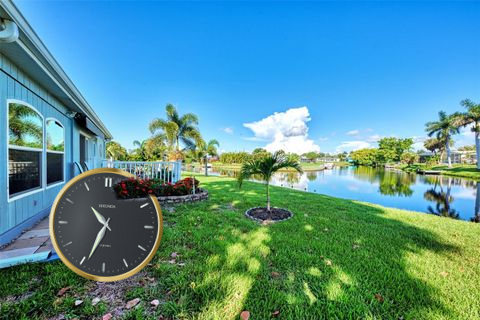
{"hour": 10, "minute": 34}
